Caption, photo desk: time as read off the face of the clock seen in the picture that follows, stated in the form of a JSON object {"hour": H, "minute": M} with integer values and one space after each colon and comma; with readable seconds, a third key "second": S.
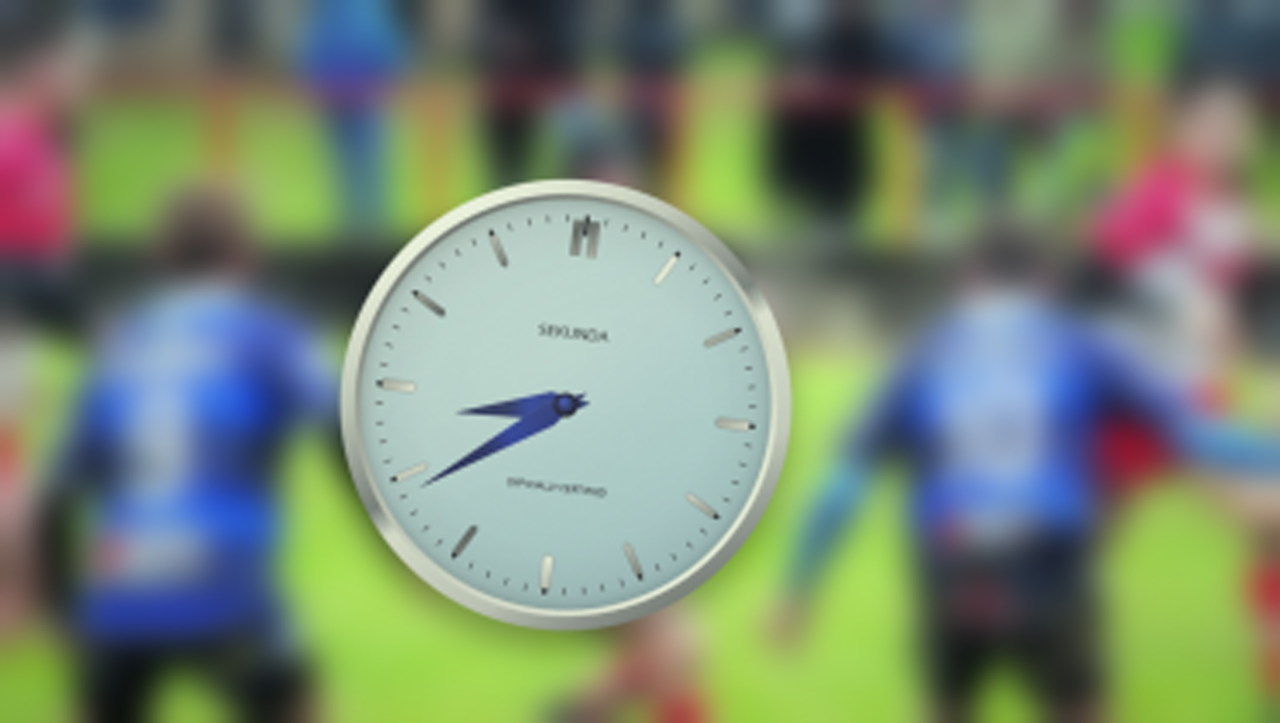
{"hour": 8, "minute": 39}
